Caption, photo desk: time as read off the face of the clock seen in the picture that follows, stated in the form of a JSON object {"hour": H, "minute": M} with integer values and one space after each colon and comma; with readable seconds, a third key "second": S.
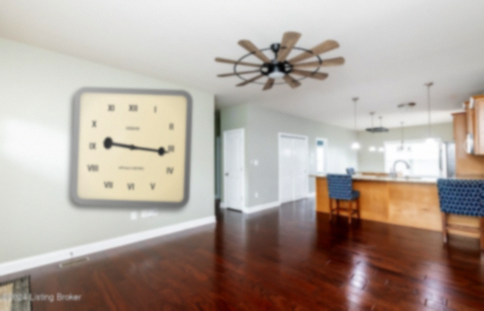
{"hour": 9, "minute": 16}
